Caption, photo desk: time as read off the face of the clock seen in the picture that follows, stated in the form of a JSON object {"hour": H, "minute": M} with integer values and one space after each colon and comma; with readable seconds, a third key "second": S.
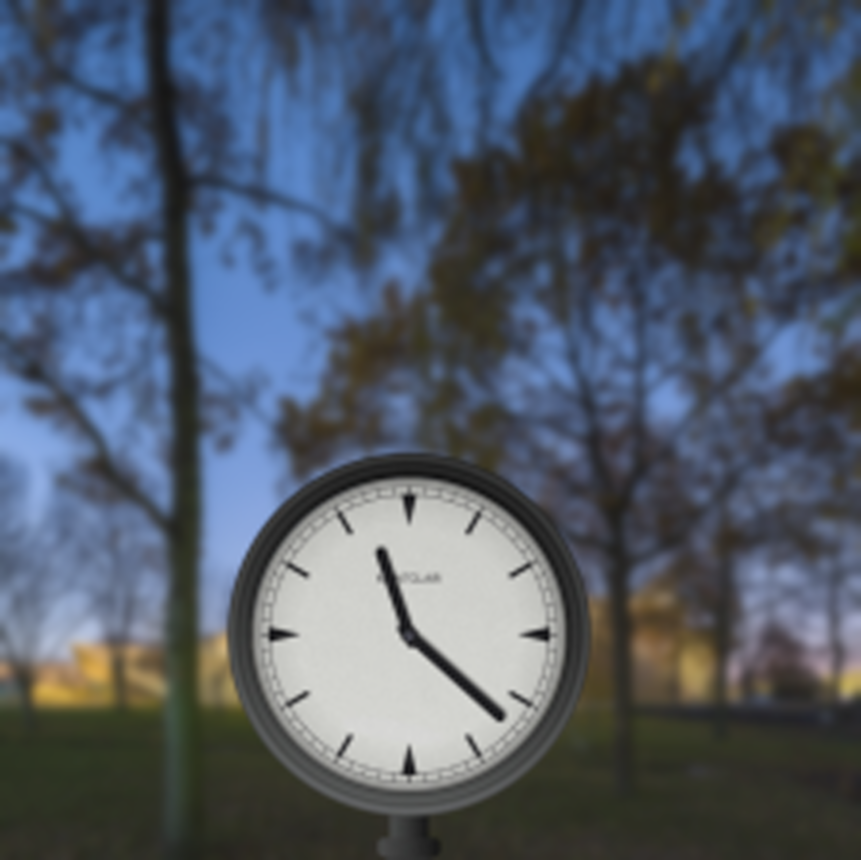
{"hour": 11, "minute": 22}
